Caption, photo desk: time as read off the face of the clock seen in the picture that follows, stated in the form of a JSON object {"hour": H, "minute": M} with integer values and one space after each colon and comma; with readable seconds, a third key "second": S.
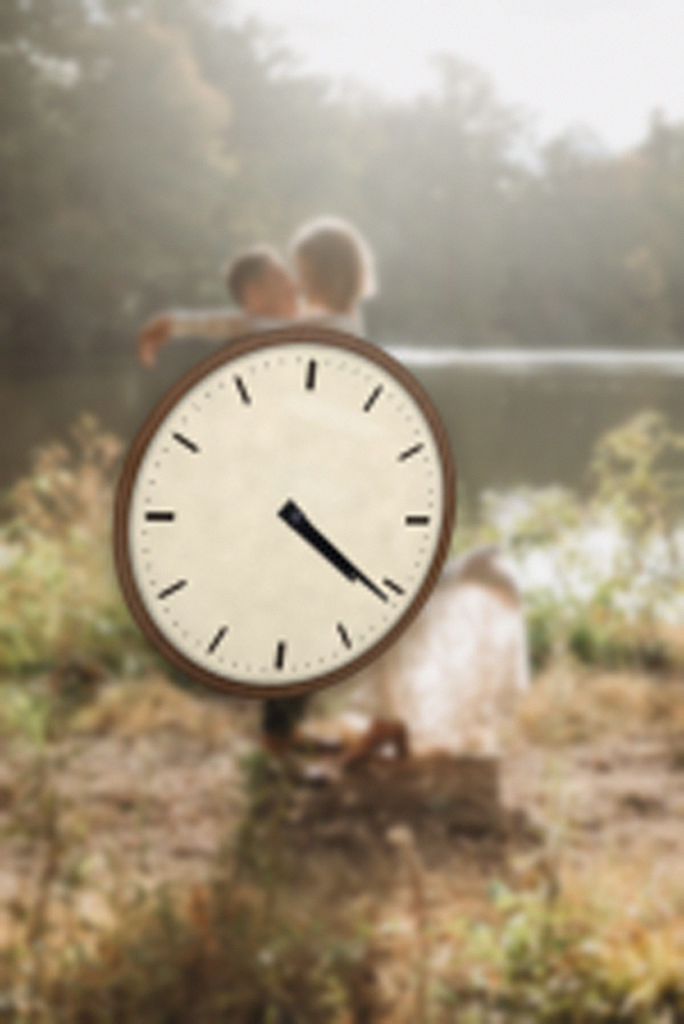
{"hour": 4, "minute": 21}
